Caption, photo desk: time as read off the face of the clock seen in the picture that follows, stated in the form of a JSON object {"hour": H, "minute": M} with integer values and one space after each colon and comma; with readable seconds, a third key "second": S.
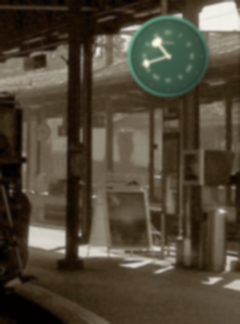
{"hour": 10, "minute": 42}
